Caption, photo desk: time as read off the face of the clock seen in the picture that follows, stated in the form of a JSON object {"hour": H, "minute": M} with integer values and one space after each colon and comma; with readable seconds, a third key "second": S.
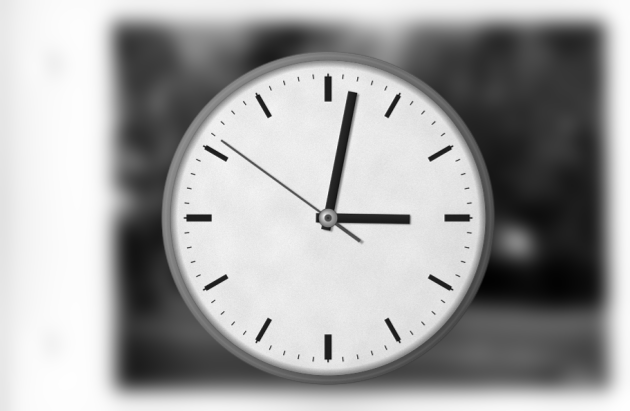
{"hour": 3, "minute": 1, "second": 51}
